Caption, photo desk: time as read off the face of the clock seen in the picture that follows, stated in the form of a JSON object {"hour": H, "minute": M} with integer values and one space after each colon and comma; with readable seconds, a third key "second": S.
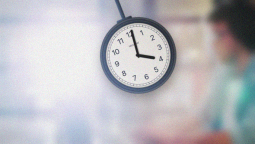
{"hour": 4, "minute": 1}
